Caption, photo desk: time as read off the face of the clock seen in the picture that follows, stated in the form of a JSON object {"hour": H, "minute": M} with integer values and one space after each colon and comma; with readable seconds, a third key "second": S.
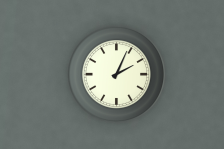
{"hour": 2, "minute": 4}
